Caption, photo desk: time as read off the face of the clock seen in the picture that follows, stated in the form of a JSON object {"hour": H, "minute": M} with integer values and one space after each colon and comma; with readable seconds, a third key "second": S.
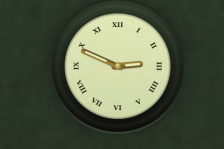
{"hour": 2, "minute": 49}
